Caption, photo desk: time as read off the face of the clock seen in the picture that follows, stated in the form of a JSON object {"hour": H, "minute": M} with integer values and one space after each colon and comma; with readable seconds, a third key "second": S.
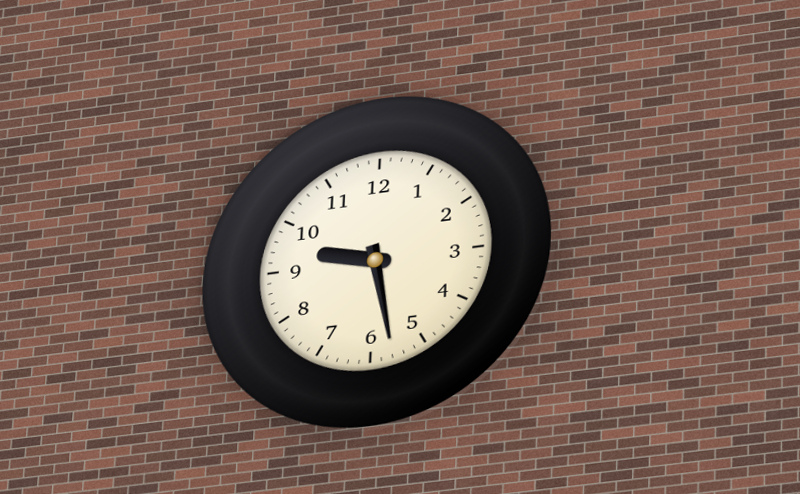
{"hour": 9, "minute": 28}
